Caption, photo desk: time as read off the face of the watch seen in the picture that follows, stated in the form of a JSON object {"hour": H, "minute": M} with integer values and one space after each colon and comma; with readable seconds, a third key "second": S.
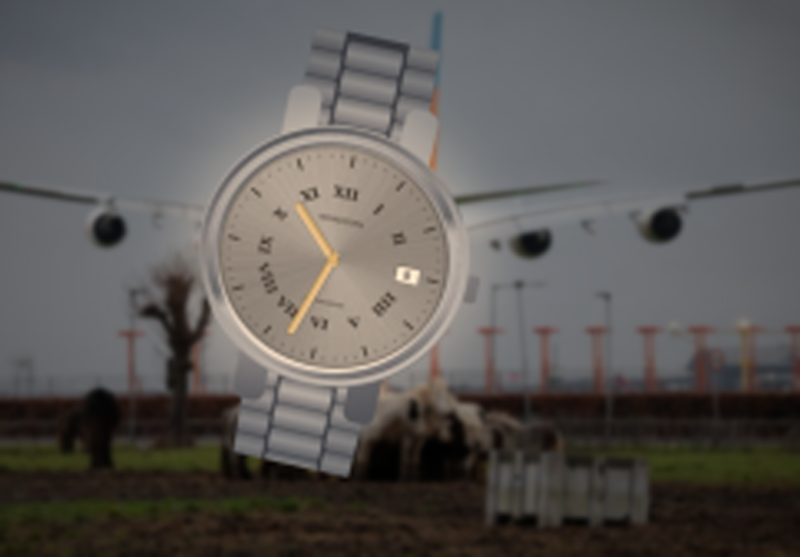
{"hour": 10, "minute": 33}
